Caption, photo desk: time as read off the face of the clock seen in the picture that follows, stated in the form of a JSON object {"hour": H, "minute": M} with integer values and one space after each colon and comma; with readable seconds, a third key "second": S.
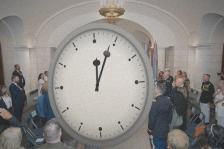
{"hour": 12, "minute": 4}
